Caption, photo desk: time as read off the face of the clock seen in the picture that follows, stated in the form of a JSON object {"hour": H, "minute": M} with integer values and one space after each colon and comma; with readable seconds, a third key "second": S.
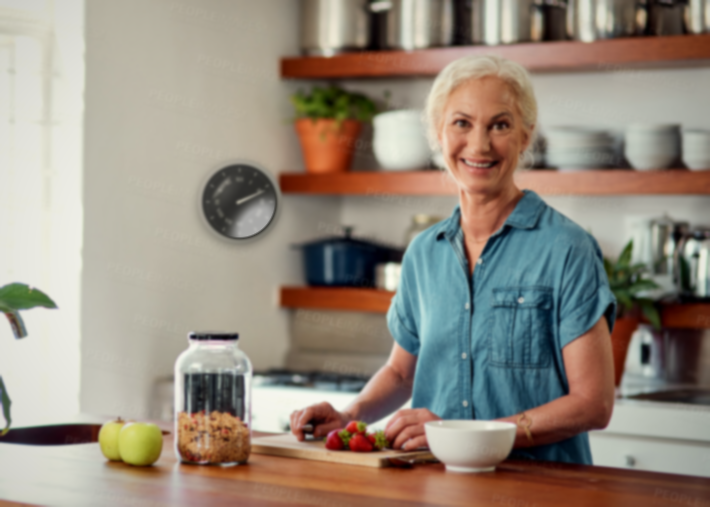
{"hour": 2, "minute": 11}
